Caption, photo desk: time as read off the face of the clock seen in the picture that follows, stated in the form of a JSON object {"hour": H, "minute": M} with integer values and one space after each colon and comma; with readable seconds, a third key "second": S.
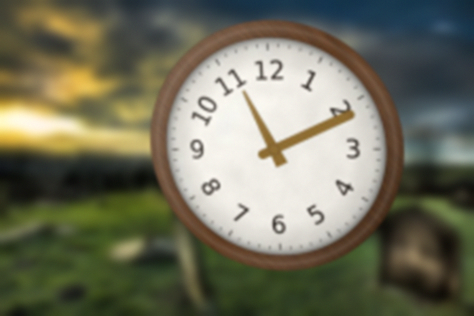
{"hour": 11, "minute": 11}
